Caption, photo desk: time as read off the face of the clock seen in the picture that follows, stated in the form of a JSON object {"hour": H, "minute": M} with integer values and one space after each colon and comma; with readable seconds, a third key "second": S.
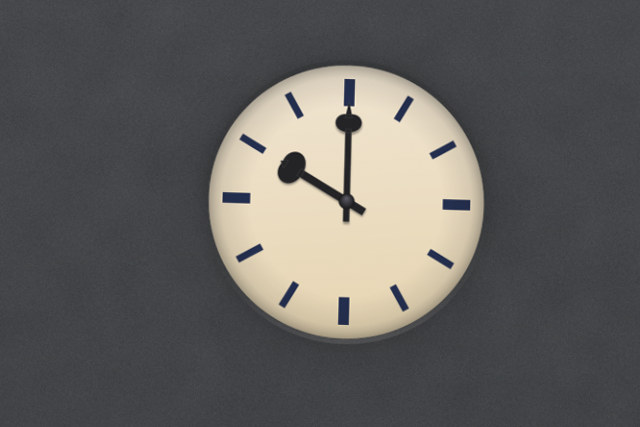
{"hour": 10, "minute": 0}
